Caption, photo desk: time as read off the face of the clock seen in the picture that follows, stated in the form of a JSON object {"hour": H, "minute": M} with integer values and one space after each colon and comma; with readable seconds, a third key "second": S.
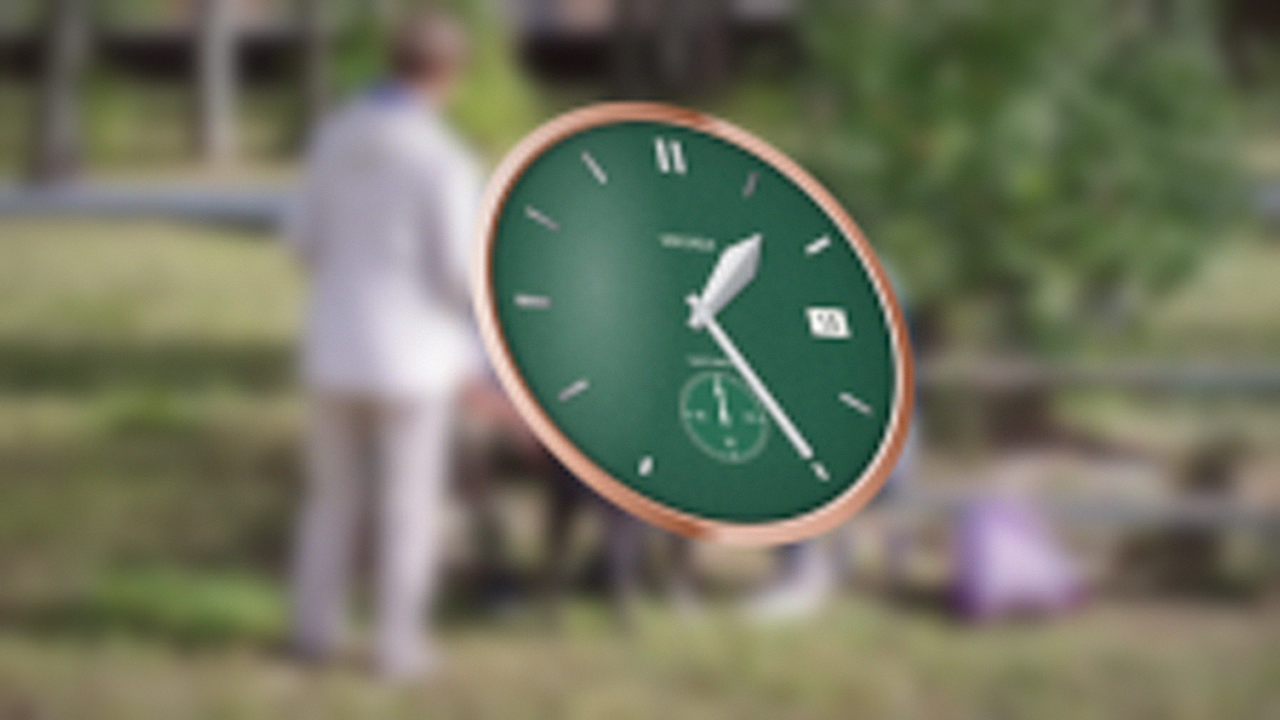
{"hour": 1, "minute": 25}
